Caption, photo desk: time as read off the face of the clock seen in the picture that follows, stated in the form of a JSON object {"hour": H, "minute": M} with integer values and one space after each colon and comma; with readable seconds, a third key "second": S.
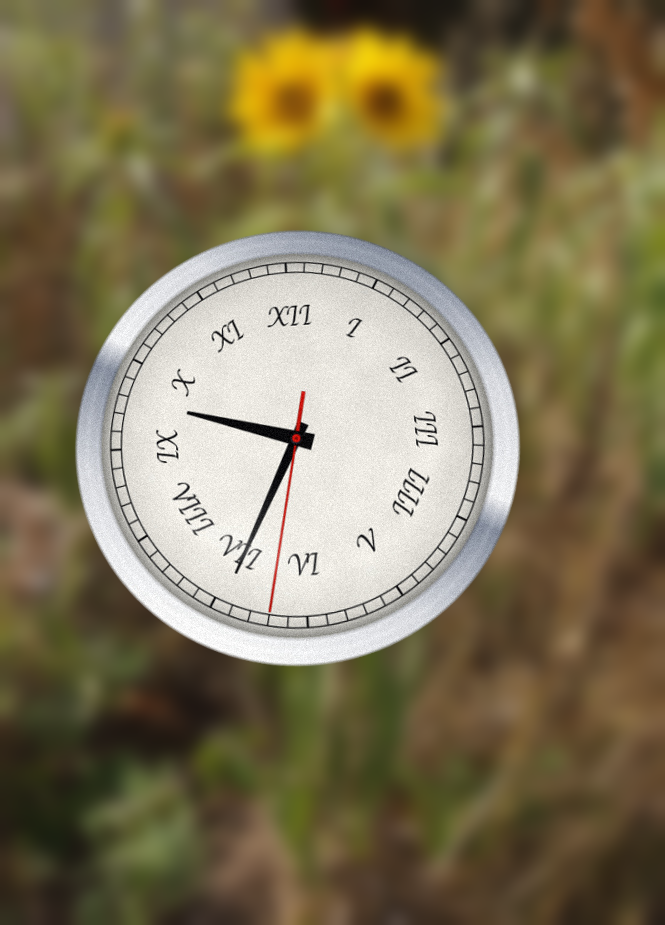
{"hour": 9, "minute": 34, "second": 32}
